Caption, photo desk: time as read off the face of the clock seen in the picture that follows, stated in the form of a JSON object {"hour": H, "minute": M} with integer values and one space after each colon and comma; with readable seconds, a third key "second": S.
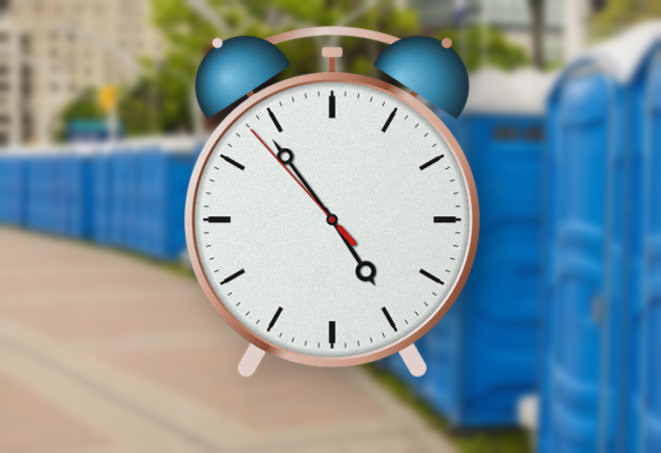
{"hour": 4, "minute": 53, "second": 53}
